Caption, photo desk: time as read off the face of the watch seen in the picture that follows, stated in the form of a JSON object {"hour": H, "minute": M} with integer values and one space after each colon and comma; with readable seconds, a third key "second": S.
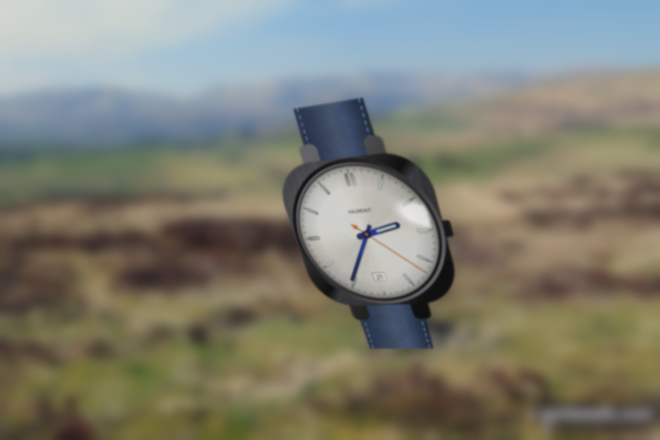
{"hour": 2, "minute": 35, "second": 22}
